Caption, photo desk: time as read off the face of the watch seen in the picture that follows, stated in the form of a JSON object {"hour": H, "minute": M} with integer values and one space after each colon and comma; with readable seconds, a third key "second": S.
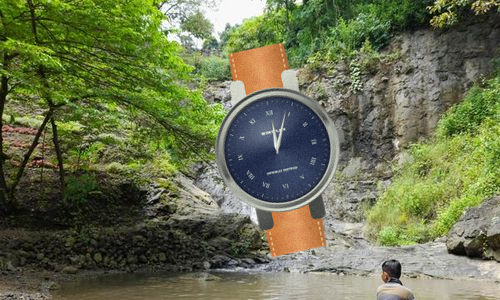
{"hour": 12, "minute": 4}
